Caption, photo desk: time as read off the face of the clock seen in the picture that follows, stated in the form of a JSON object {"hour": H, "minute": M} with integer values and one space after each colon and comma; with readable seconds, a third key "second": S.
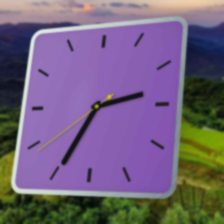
{"hour": 2, "minute": 34, "second": 39}
